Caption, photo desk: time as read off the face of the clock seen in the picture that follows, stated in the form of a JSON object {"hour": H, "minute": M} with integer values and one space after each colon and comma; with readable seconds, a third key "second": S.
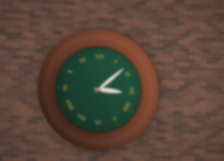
{"hour": 3, "minute": 8}
